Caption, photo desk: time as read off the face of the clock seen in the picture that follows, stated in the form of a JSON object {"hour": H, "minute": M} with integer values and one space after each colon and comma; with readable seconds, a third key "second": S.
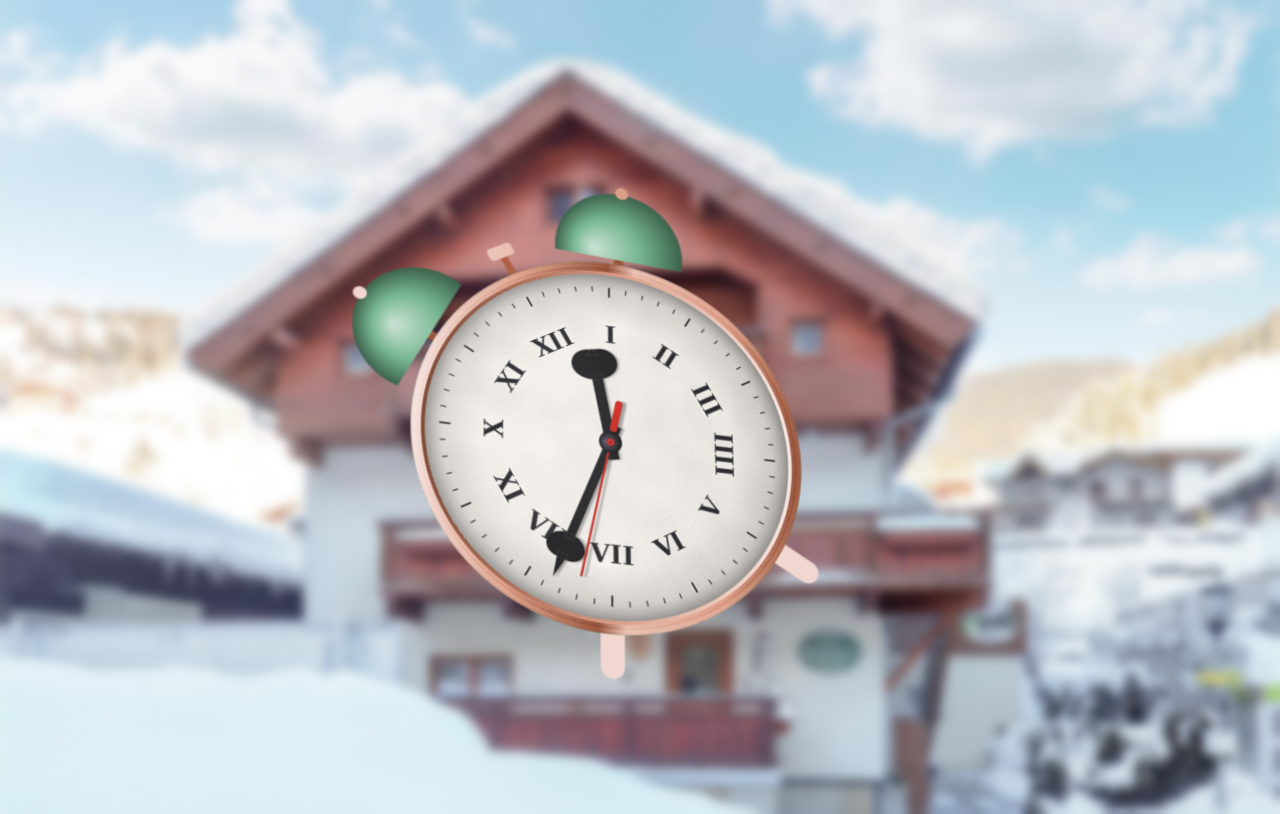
{"hour": 12, "minute": 38, "second": 37}
